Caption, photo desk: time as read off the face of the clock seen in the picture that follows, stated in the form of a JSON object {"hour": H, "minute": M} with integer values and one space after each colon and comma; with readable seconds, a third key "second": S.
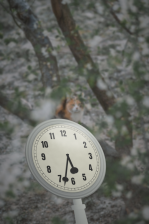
{"hour": 5, "minute": 33}
